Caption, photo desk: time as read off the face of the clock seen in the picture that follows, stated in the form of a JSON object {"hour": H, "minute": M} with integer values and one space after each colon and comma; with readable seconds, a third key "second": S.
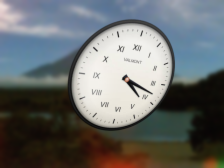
{"hour": 4, "minute": 18}
